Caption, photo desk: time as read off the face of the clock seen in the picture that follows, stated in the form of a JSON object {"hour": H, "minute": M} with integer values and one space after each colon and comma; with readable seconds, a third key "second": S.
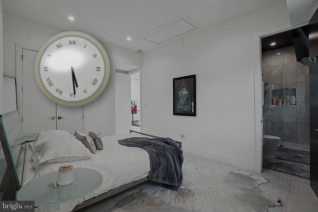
{"hour": 5, "minute": 29}
